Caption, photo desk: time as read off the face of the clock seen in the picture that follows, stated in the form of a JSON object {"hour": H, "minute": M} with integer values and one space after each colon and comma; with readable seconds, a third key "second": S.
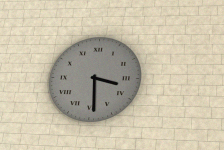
{"hour": 3, "minute": 29}
